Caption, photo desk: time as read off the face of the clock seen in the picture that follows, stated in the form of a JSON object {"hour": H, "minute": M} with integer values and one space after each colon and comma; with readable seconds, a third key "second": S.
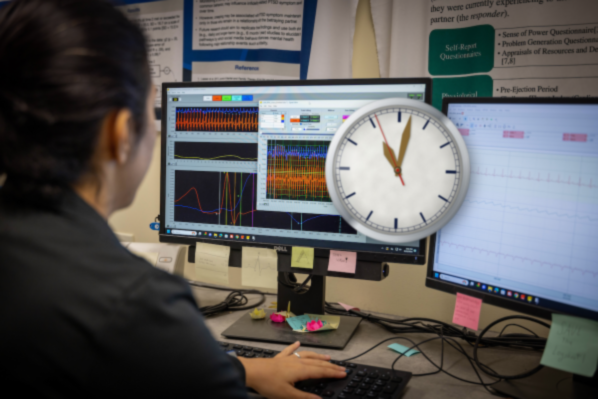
{"hour": 11, "minute": 1, "second": 56}
